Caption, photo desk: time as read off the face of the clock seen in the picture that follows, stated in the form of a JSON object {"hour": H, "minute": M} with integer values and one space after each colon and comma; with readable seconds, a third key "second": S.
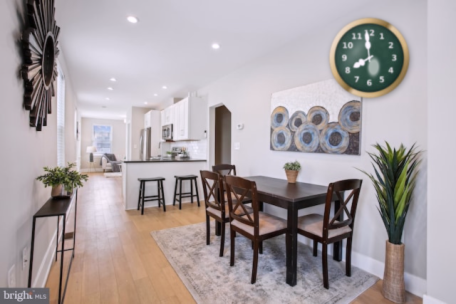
{"hour": 7, "minute": 59}
